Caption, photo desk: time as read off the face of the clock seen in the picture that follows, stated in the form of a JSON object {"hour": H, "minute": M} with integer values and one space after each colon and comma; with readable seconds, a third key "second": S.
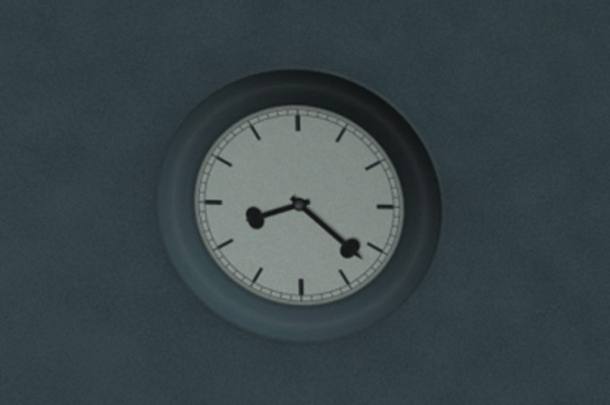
{"hour": 8, "minute": 22}
